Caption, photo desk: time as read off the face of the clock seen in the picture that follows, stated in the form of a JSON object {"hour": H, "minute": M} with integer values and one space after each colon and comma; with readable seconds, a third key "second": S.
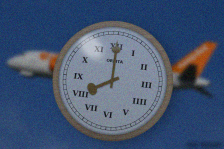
{"hour": 8, "minute": 0}
